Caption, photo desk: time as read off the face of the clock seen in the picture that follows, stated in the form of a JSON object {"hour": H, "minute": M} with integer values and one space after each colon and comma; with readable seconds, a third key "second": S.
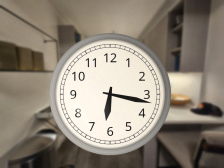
{"hour": 6, "minute": 17}
